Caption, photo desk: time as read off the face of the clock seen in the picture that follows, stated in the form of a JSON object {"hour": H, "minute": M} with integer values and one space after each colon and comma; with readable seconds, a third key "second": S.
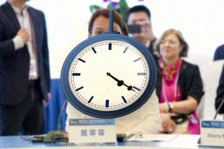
{"hour": 4, "minute": 21}
